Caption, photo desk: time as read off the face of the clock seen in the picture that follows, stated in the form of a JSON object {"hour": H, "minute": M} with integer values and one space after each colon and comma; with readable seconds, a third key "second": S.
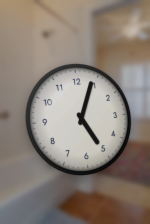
{"hour": 5, "minute": 4}
